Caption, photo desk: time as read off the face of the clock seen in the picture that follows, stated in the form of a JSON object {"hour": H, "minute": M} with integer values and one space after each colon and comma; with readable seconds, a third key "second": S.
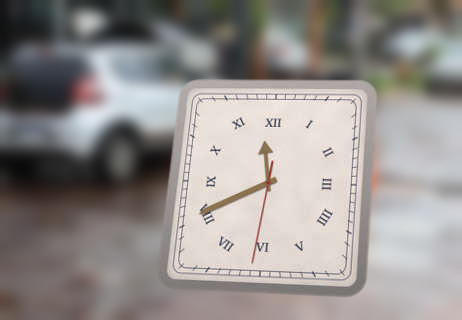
{"hour": 11, "minute": 40, "second": 31}
